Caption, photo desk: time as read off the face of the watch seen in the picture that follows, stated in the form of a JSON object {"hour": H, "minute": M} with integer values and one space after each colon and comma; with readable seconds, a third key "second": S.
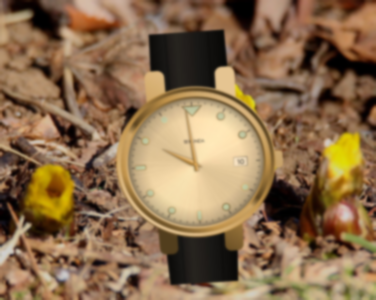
{"hour": 9, "minute": 59}
